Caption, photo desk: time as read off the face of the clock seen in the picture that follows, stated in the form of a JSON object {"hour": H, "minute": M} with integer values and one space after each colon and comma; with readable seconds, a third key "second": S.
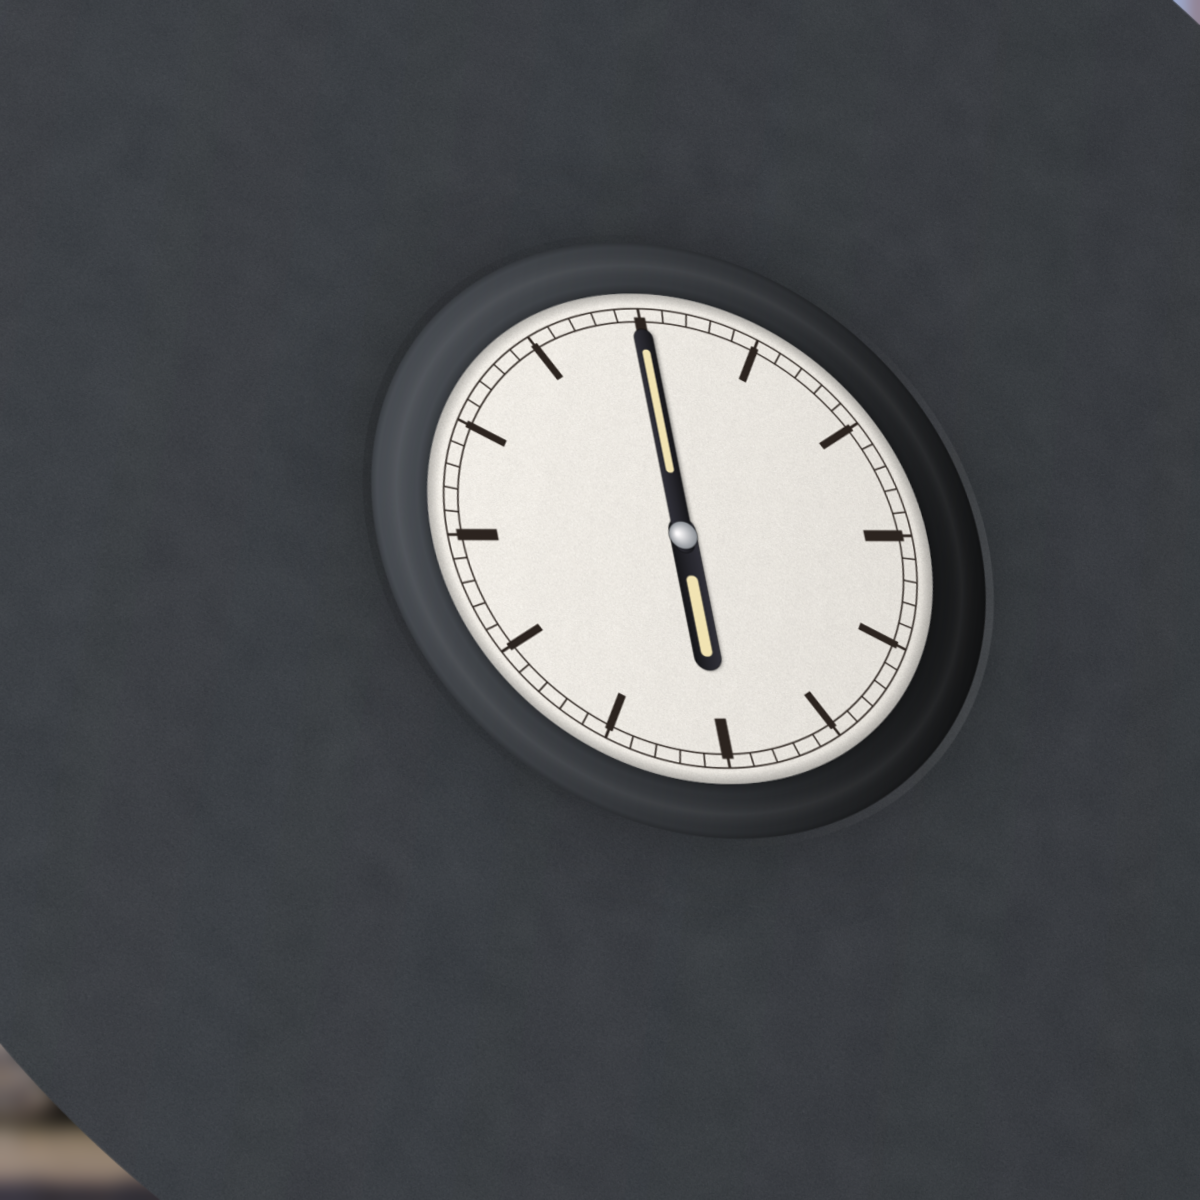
{"hour": 6, "minute": 0}
